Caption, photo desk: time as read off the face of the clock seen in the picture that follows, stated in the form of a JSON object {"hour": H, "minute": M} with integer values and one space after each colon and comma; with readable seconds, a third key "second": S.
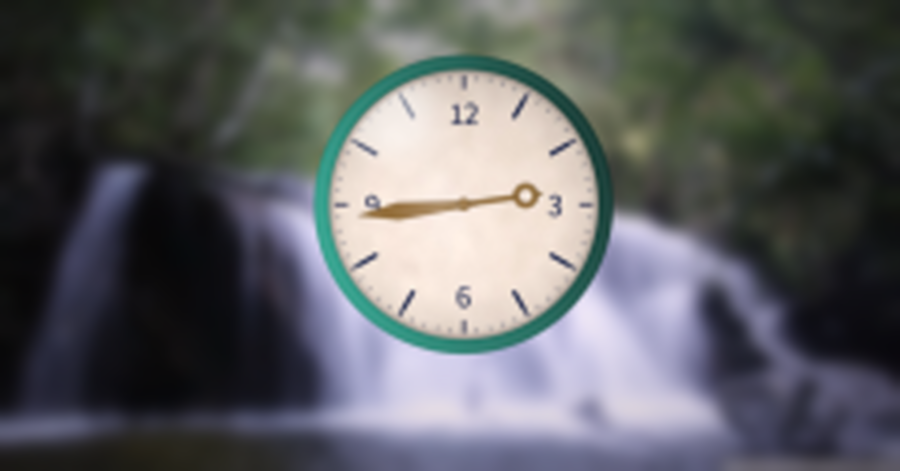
{"hour": 2, "minute": 44}
